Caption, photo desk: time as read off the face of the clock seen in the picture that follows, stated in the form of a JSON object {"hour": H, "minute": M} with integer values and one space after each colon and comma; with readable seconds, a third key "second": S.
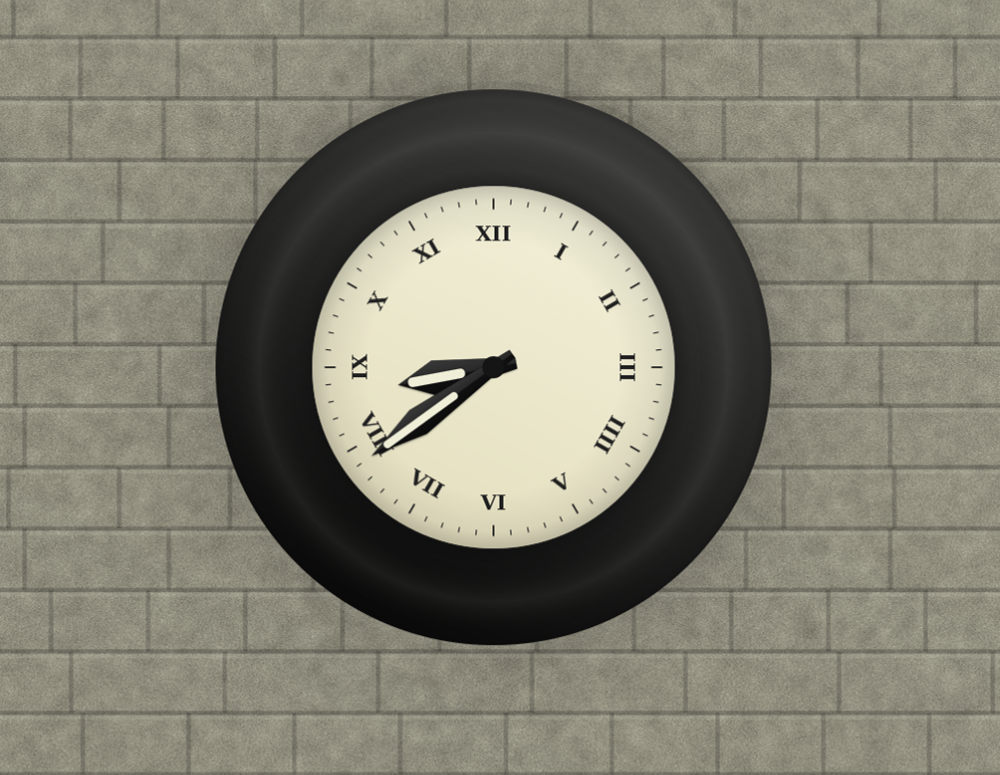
{"hour": 8, "minute": 39}
